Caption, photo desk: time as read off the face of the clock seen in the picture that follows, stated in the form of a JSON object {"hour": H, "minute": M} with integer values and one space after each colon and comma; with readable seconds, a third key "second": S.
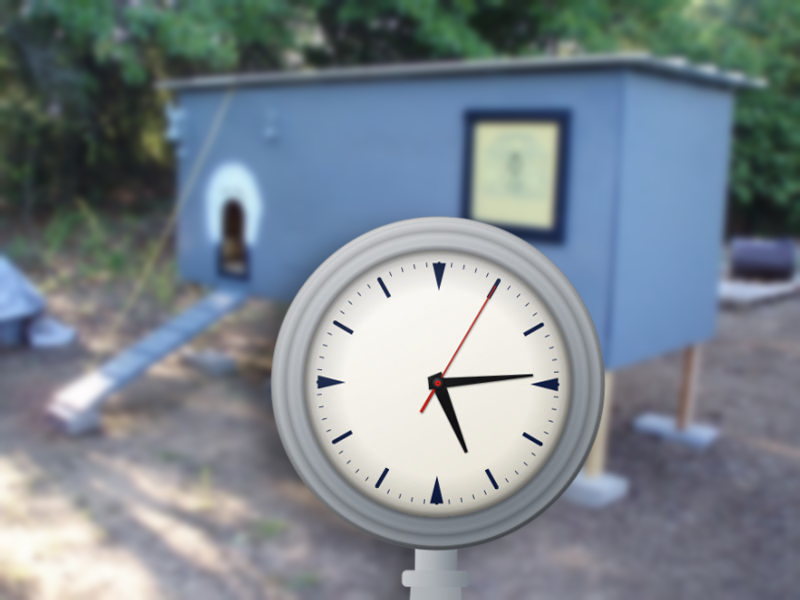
{"hour": 5, "minute": 14, "second": 5}
